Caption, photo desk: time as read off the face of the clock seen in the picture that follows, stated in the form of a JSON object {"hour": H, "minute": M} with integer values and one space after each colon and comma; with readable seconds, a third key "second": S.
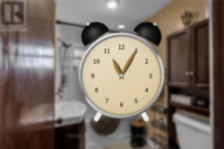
{"hour": 11, "minute": 5}
